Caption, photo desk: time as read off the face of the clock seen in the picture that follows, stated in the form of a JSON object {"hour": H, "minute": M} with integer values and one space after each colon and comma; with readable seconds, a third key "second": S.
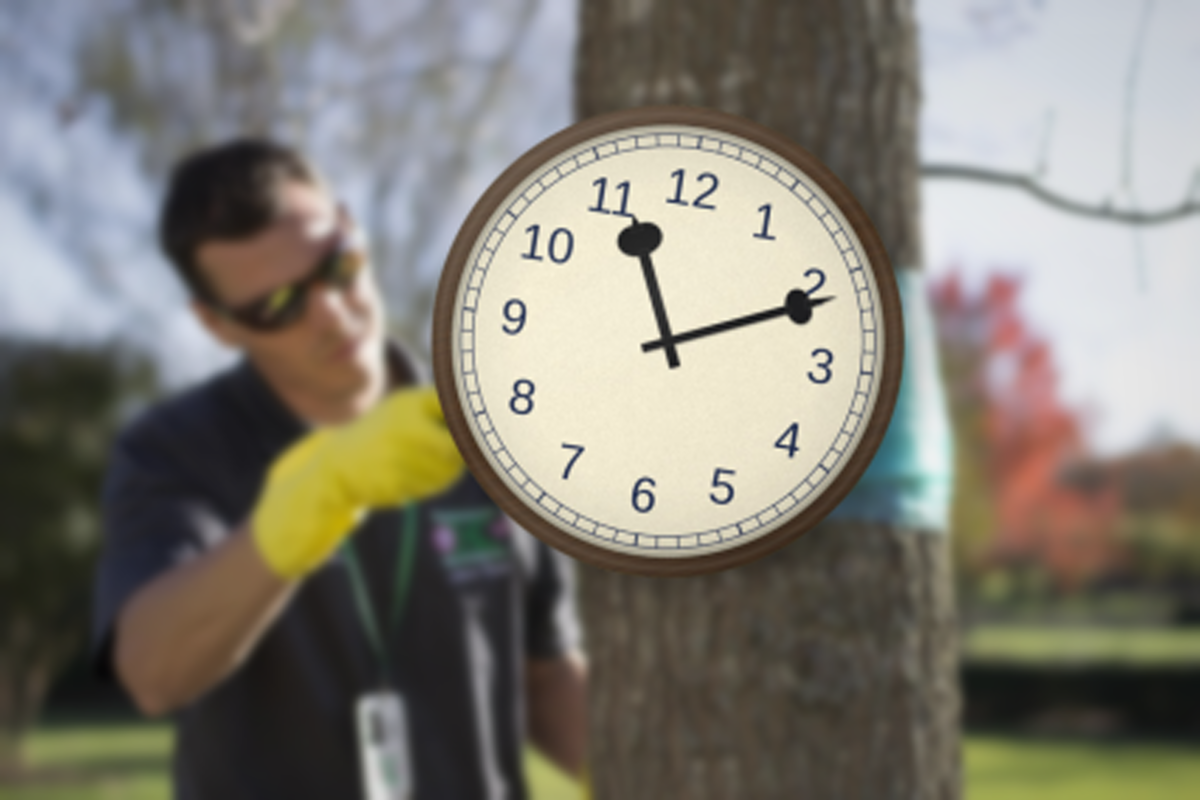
{"hour": 11, "minute": 11}
